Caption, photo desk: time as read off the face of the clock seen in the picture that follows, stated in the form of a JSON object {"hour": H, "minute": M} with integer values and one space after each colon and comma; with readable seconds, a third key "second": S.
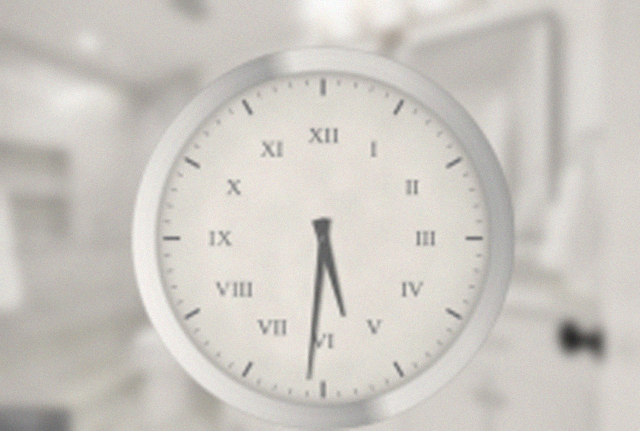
{"hour": 5, "minute": 31}
